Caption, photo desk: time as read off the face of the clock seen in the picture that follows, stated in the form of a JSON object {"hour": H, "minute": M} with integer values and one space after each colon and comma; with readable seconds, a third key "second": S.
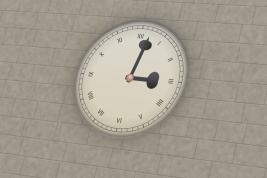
{"hour": 3, "minute": 2}
